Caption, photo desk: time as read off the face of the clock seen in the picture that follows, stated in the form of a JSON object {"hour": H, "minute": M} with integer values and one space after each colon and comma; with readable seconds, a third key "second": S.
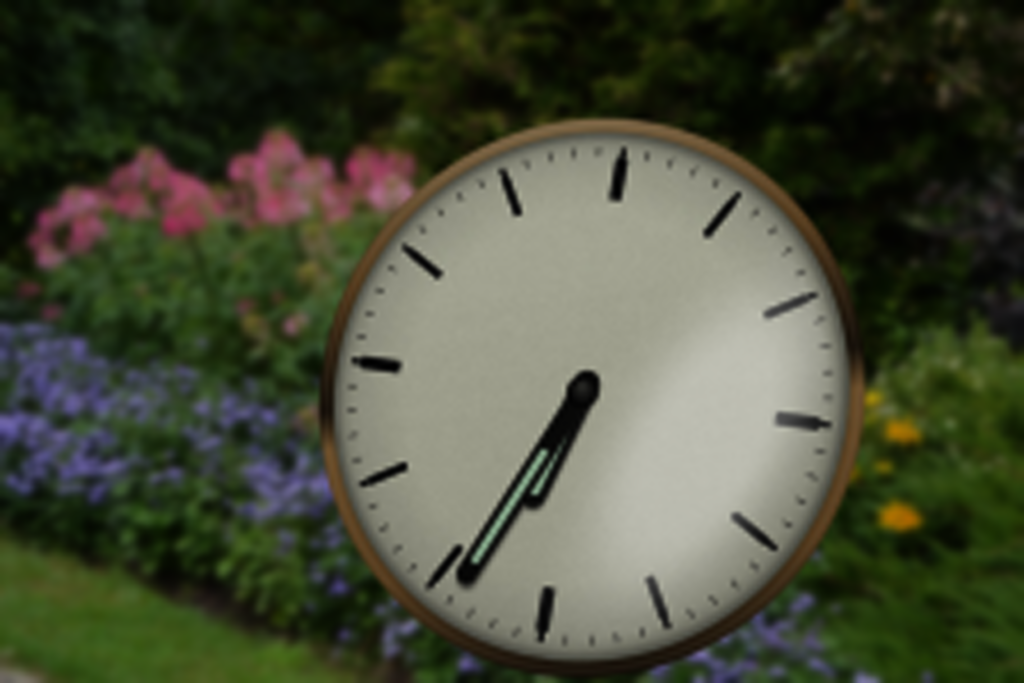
{"hour": 6, "minute": 34}
